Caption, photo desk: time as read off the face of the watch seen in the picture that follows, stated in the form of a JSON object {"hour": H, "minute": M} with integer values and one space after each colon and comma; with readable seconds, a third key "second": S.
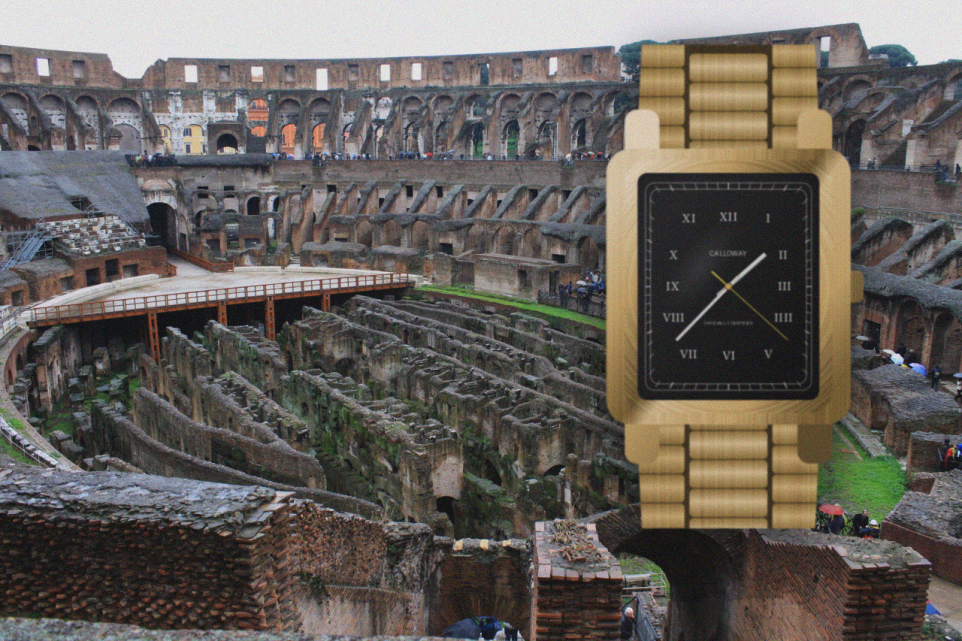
{"hour": 1, "minute": 37, "second": 22}
